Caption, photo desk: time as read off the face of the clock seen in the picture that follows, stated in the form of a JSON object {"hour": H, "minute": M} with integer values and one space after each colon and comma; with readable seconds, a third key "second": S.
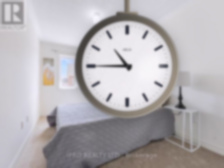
{"hour": 10, "minute": 45}
